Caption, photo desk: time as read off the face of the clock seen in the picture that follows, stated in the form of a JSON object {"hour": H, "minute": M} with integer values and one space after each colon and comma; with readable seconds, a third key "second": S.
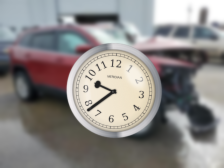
{"hour": 9, "minute": 38}
